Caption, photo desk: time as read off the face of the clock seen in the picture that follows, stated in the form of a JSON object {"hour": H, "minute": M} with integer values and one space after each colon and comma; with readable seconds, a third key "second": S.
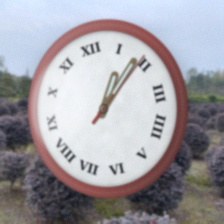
{"hour": 1, "minute": 8, "second": 9}
